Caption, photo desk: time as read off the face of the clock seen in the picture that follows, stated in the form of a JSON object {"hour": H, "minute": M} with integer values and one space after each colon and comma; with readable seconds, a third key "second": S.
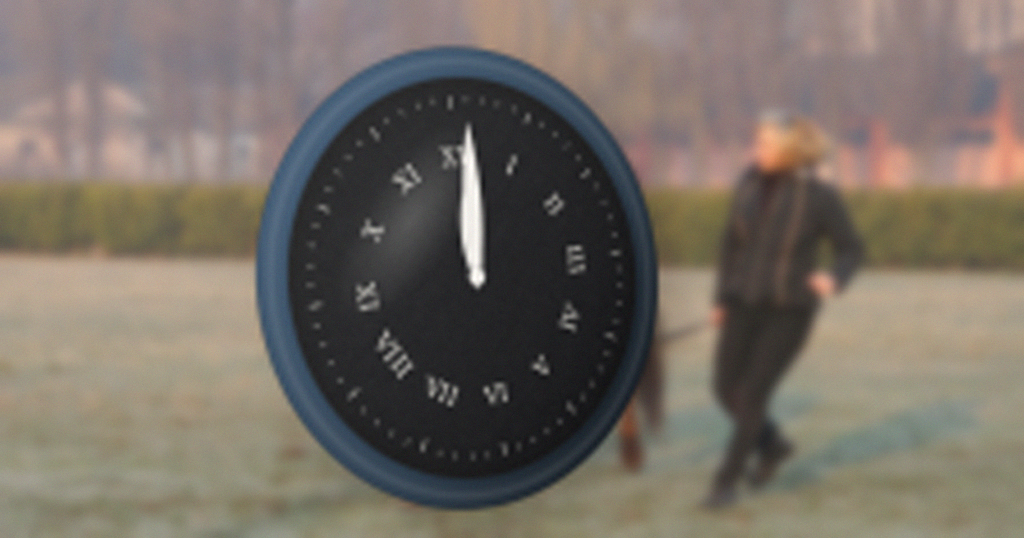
{"hour": 12, "minute": 1}
